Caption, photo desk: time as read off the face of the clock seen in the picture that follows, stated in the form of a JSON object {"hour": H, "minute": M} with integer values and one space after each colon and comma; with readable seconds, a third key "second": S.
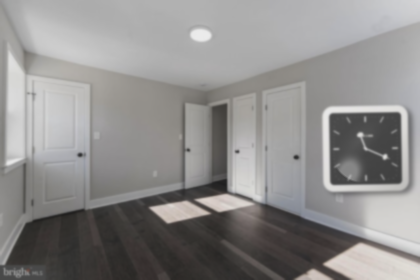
{"hour": 11, "minute": 19}
